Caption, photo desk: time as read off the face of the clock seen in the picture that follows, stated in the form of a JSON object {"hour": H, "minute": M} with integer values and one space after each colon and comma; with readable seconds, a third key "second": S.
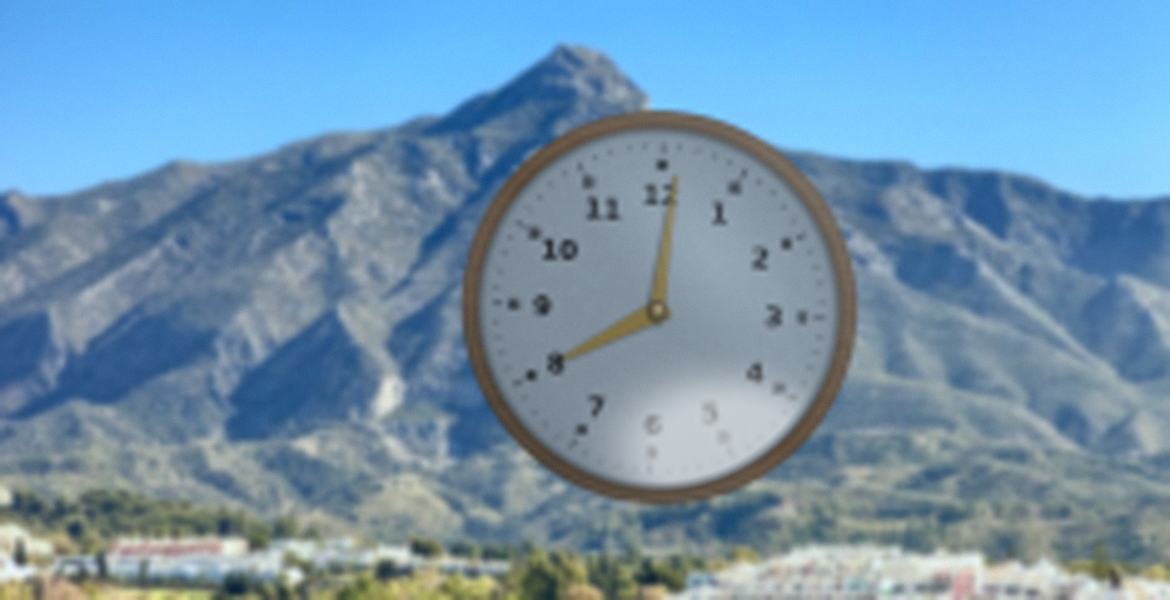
{"hour": 8, "minute": 1}
